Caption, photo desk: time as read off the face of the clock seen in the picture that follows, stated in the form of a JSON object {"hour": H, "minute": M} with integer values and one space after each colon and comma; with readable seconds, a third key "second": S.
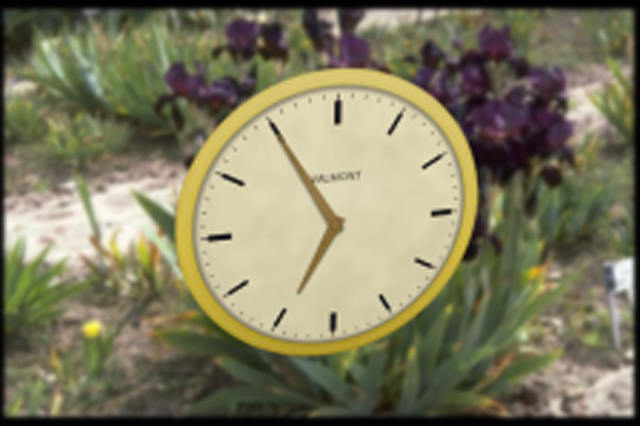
{"hour": 6, "minute": 55}
